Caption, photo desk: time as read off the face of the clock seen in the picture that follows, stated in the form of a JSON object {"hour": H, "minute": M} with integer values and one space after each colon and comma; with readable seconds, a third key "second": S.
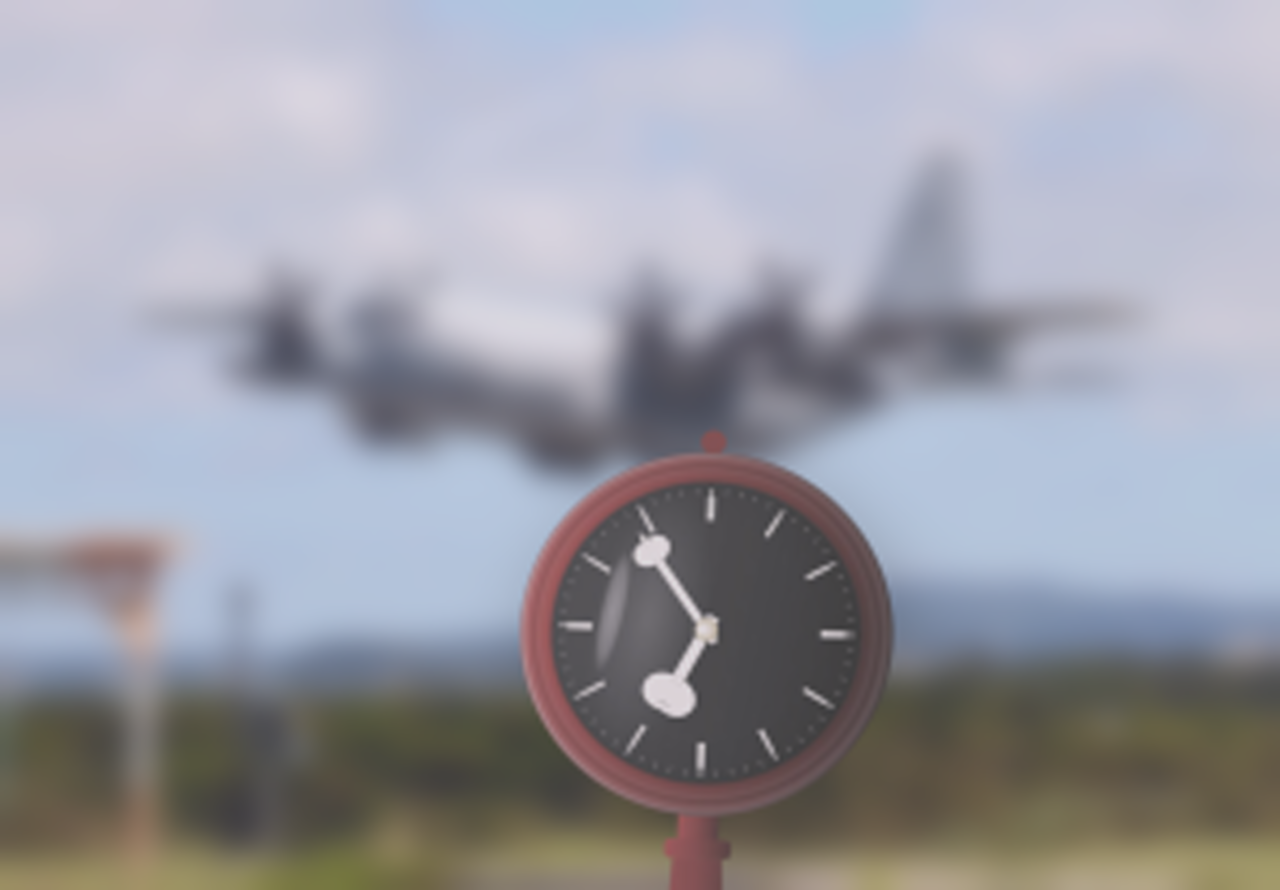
{"hour": 6, "minute": 54}
